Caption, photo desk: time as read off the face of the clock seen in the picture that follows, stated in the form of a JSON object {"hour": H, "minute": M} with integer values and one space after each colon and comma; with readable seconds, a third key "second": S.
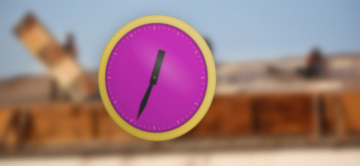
{"hour": 12, "minute": 34}
